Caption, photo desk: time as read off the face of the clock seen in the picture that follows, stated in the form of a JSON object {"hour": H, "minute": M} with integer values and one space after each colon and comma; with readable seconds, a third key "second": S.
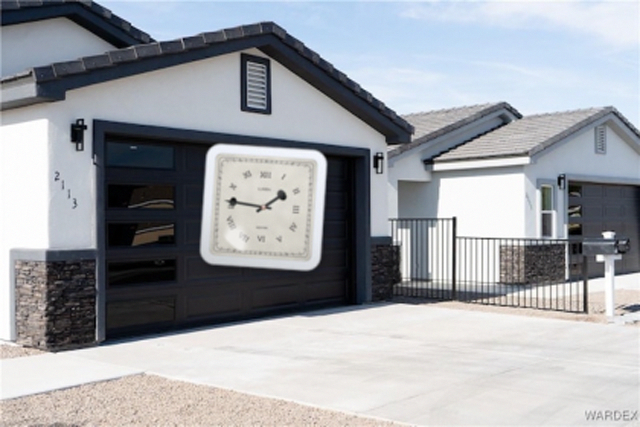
{"hour": 1, "minute": 46}
